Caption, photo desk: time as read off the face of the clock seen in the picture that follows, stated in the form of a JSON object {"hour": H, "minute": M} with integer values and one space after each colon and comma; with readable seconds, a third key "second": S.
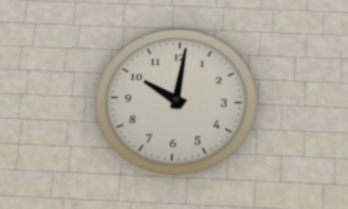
{"hour": 10, "minute": 1}
